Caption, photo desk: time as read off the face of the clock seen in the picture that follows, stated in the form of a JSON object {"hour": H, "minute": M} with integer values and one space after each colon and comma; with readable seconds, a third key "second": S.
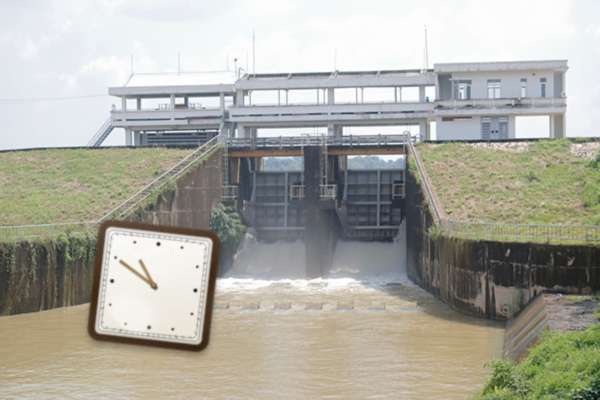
{"hour": 10, "minute": 50}
